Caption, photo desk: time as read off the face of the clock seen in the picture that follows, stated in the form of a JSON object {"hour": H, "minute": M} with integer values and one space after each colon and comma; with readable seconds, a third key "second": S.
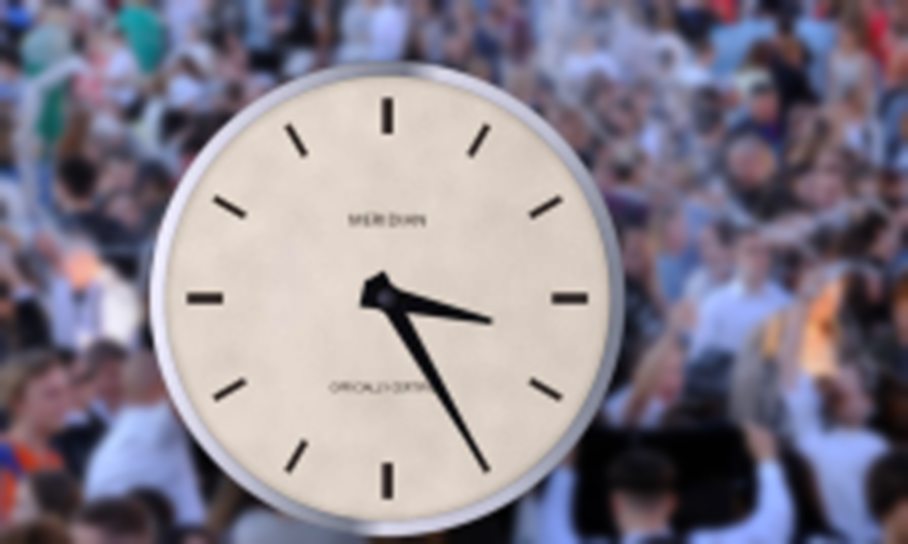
{"hour": 3, "minute": 25}
